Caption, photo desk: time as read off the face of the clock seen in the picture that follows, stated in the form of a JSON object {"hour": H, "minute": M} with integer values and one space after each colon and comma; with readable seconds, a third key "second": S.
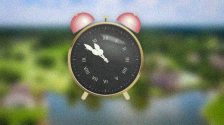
{"hour": 10, "minute": 51}
